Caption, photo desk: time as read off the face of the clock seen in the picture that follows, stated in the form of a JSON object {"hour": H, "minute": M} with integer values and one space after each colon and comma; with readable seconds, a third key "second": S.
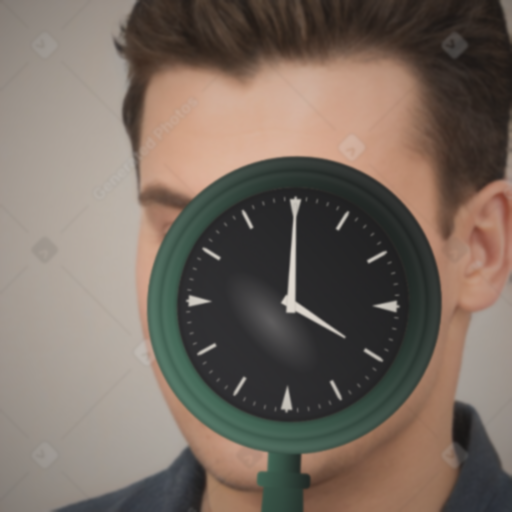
{"hour": 4, "minute": 0}
